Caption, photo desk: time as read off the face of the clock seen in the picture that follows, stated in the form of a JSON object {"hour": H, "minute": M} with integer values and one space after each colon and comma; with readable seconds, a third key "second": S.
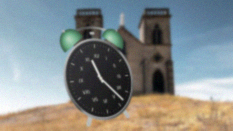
{"hour": 11, "minute": 23}
